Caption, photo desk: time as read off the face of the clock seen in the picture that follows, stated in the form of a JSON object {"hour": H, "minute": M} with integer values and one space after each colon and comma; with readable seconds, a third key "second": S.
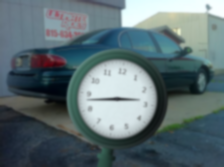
{"hour": 2, "minute": 43}
